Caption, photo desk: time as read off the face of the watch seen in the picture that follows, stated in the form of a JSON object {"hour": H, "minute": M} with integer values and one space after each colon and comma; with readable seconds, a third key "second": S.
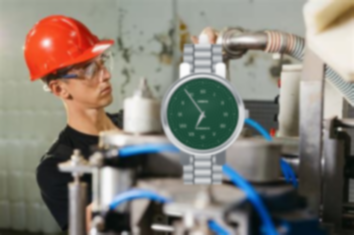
{"hour": 6, "minute": 54}
